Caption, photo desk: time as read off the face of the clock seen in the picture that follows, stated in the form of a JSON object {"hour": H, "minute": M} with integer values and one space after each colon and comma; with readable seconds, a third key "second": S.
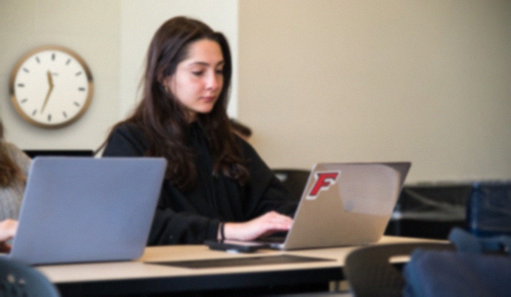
{"hour": 11, "minute": 33}
